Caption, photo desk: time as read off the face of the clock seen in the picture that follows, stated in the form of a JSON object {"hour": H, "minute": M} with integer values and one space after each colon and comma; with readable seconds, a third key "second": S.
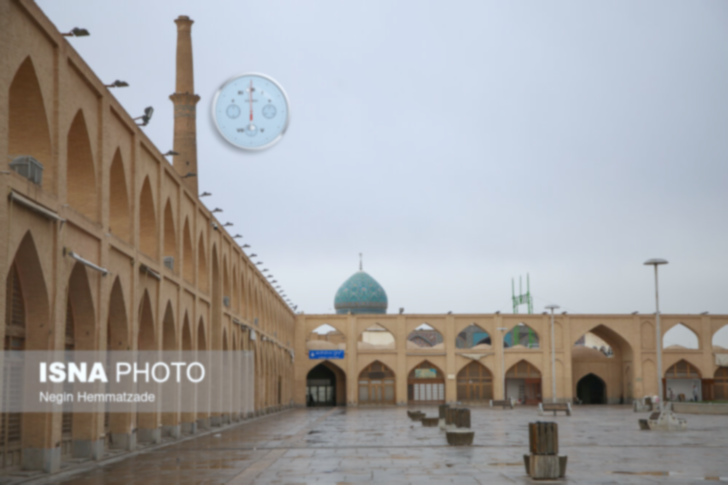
{"hour": 5, "minute": 59}
